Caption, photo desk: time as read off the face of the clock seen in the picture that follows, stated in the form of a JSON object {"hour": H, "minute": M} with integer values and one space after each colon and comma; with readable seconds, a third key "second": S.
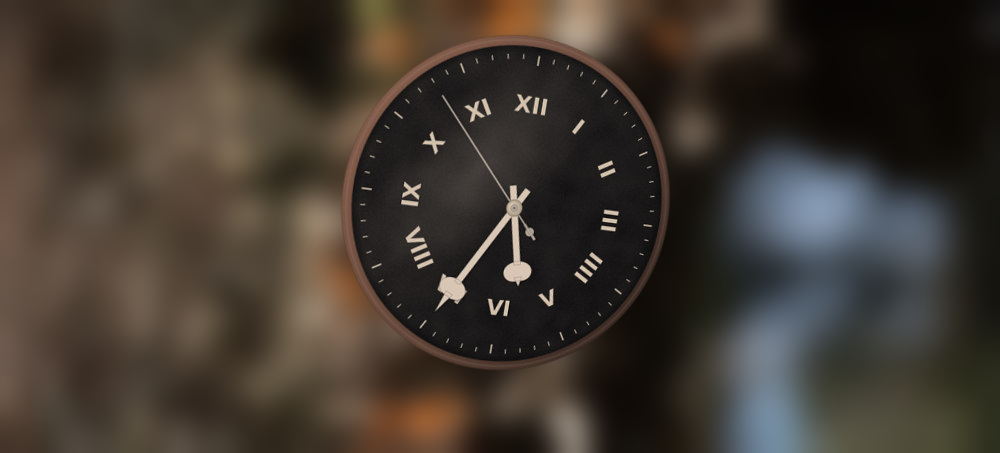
{"hour": 5, "minute": 34, "second": 53}
